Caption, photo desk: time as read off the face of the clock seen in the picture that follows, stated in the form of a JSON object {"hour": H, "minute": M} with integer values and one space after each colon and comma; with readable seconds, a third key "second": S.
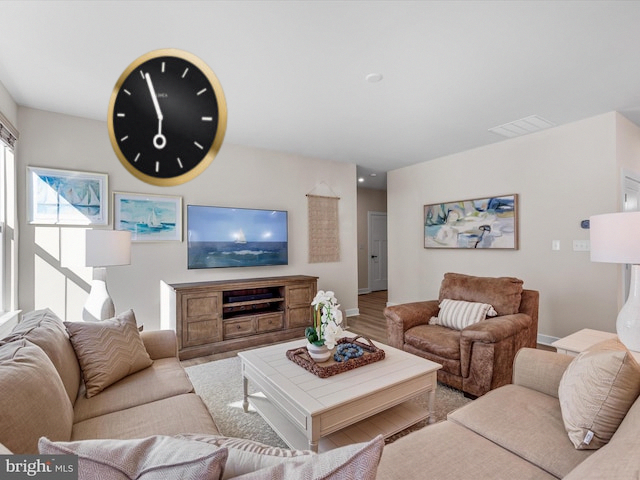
{"hour": 5, "minute": 56}
